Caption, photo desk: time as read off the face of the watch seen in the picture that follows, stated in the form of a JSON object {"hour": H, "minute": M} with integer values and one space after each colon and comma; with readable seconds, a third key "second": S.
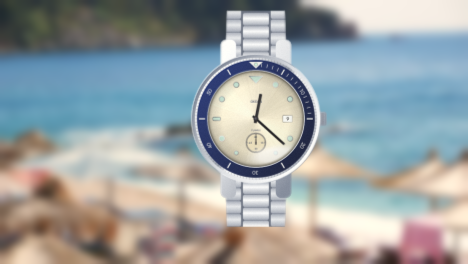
{"hour": 12, "minute": 22}
